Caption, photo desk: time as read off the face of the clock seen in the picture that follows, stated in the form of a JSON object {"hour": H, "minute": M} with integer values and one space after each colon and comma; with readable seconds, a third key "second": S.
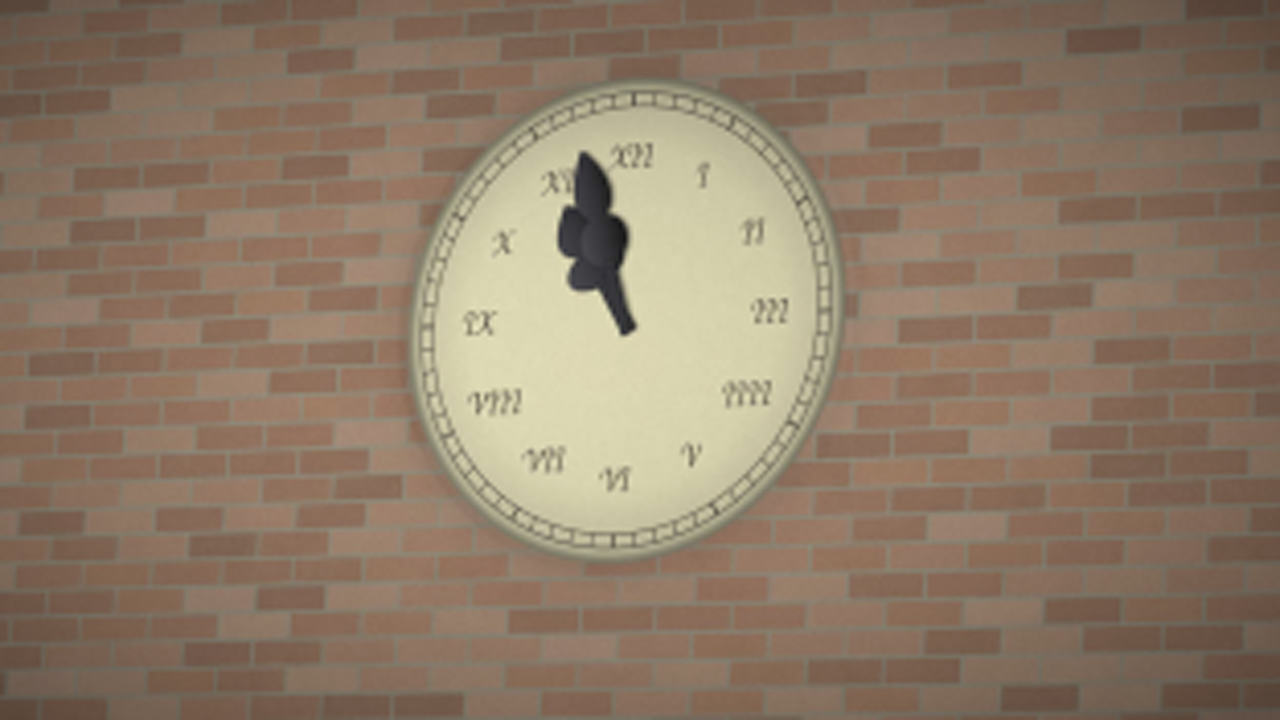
{"hour": 10, "minute": 57}
